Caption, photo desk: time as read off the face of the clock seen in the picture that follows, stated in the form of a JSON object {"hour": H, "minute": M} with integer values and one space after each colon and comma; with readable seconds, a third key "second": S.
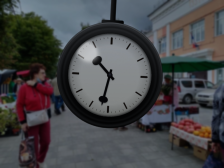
{"hour": 10, "minute": 32}
